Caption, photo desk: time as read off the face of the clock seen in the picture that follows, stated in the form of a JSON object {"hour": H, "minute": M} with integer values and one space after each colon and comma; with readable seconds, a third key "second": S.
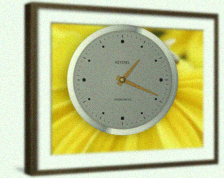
{"hour": 1, "minute": 19}
